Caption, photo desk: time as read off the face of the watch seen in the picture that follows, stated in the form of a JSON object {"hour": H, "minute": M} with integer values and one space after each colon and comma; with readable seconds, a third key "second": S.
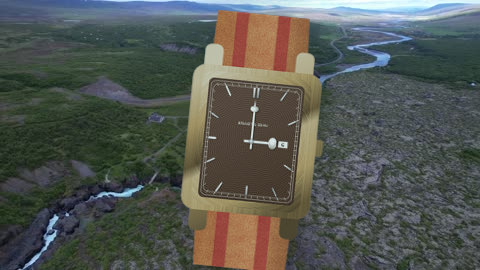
{"hour": 3, "minute": 0}
